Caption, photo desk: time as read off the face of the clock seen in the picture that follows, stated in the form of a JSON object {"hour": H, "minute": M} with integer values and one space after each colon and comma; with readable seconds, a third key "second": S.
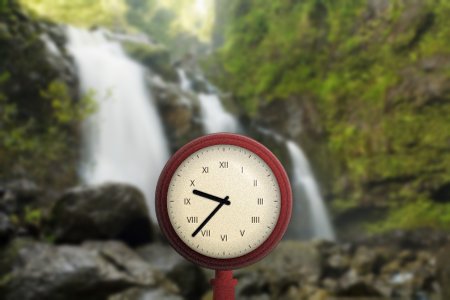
{"hour": 9, "minute": 37}
